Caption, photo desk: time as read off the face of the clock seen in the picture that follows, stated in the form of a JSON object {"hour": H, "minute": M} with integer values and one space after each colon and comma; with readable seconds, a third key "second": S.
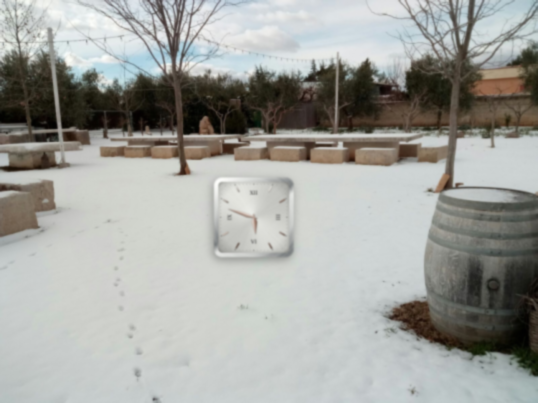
{"hour": 5, "minute": 48}
